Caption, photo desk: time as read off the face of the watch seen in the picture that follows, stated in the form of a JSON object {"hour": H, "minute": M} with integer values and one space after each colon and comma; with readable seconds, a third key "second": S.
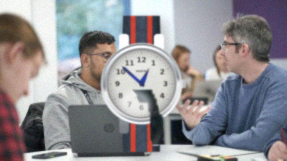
{"hour": 12, "minute": 52}
